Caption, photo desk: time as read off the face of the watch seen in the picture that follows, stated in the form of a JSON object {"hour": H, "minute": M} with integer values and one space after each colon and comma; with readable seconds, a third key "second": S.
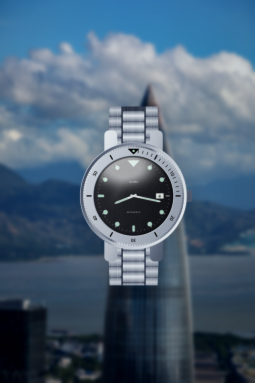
{"hour": 8, "minute": 17}
